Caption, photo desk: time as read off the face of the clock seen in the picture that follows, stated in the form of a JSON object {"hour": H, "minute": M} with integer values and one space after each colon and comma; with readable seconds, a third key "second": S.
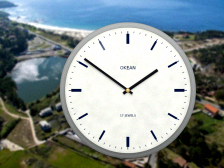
{"hour": 1, "minute": 51}
